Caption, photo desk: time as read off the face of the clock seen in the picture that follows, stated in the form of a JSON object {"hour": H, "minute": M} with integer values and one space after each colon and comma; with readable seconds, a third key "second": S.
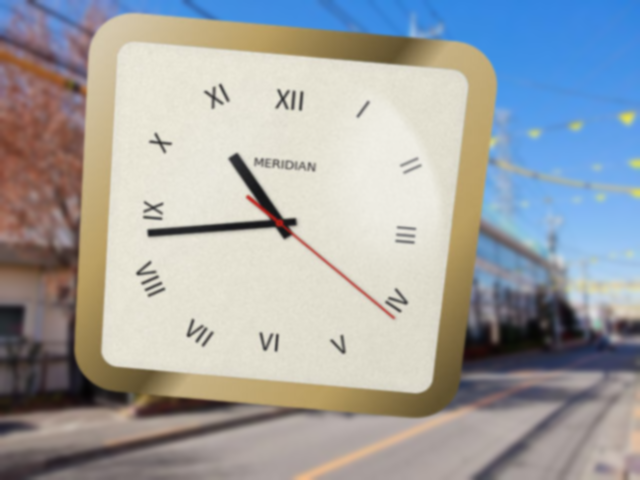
{"hour": 10, "minute": 43, "second": 21}
